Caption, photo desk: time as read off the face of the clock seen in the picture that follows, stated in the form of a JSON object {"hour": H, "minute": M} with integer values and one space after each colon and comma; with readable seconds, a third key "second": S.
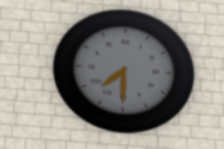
{"hour": 7, "minute": 30}
